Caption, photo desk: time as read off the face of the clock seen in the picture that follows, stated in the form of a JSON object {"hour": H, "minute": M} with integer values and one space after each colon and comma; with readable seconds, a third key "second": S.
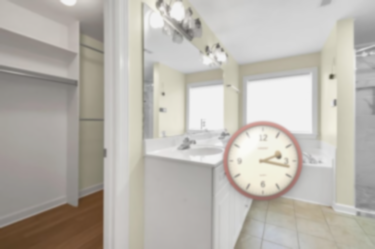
{"hour": 2, "minute": 17}
